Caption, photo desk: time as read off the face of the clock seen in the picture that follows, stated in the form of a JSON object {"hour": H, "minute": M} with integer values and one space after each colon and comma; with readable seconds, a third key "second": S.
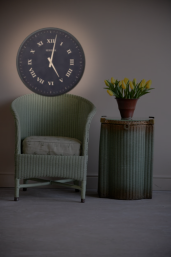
{"hour": 5, "minute": 2}
